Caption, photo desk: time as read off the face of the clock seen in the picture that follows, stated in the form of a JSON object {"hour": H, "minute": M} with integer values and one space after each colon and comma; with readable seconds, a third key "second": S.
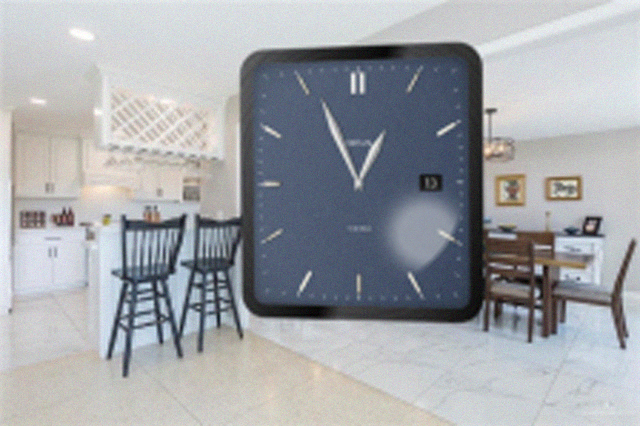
{"hour": 12, "minute": 56}
